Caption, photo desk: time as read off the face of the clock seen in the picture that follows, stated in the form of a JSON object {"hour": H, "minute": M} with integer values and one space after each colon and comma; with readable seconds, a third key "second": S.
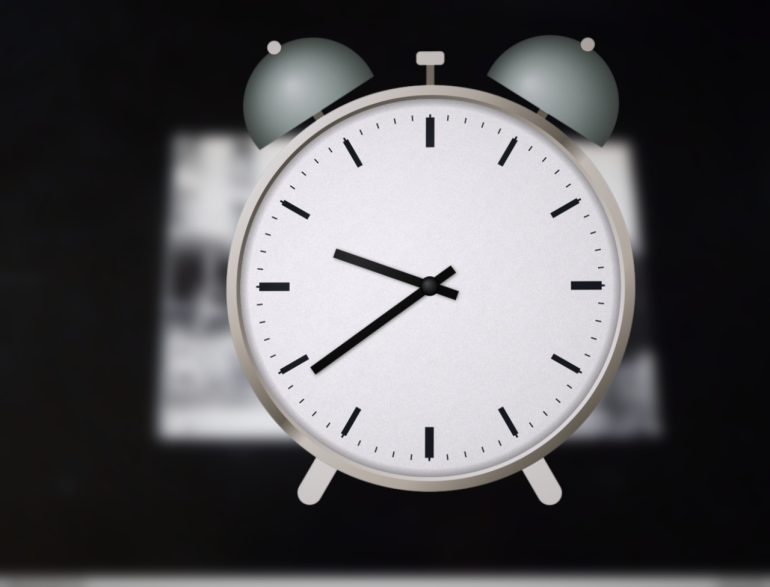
{"hour": 9, "minute": 39}
